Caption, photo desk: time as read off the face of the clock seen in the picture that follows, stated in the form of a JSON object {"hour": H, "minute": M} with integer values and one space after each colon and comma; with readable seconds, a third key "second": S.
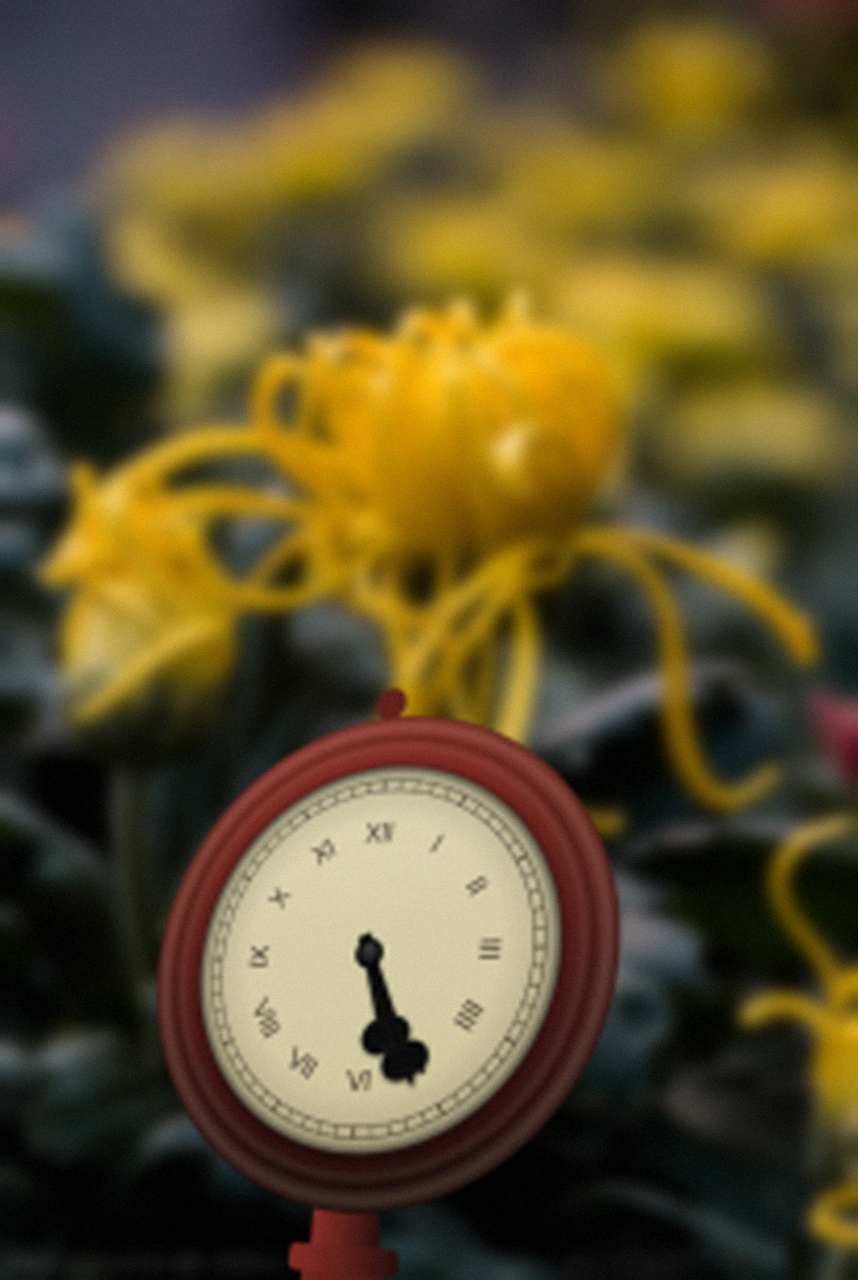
{"hour": 5, "minute": 26}
